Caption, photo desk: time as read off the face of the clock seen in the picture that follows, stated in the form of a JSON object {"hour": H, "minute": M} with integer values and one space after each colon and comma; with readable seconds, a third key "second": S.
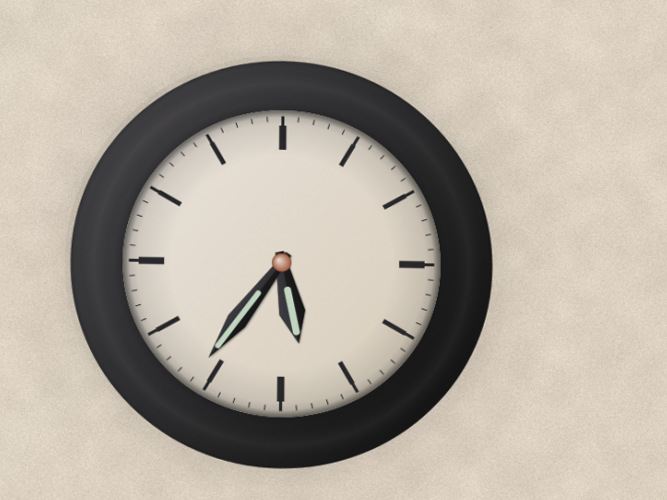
{"hour": 5, "minute": 36}
